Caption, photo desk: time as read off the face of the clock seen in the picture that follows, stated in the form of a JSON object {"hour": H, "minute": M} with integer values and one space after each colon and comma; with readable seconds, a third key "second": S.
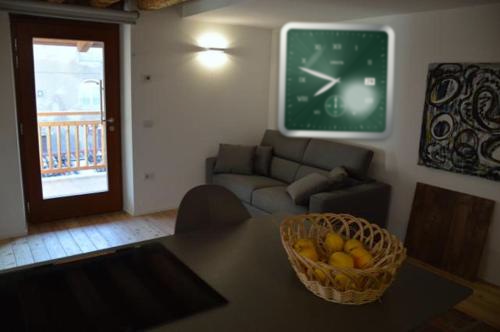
{"hour": 7, "minute": 48}
